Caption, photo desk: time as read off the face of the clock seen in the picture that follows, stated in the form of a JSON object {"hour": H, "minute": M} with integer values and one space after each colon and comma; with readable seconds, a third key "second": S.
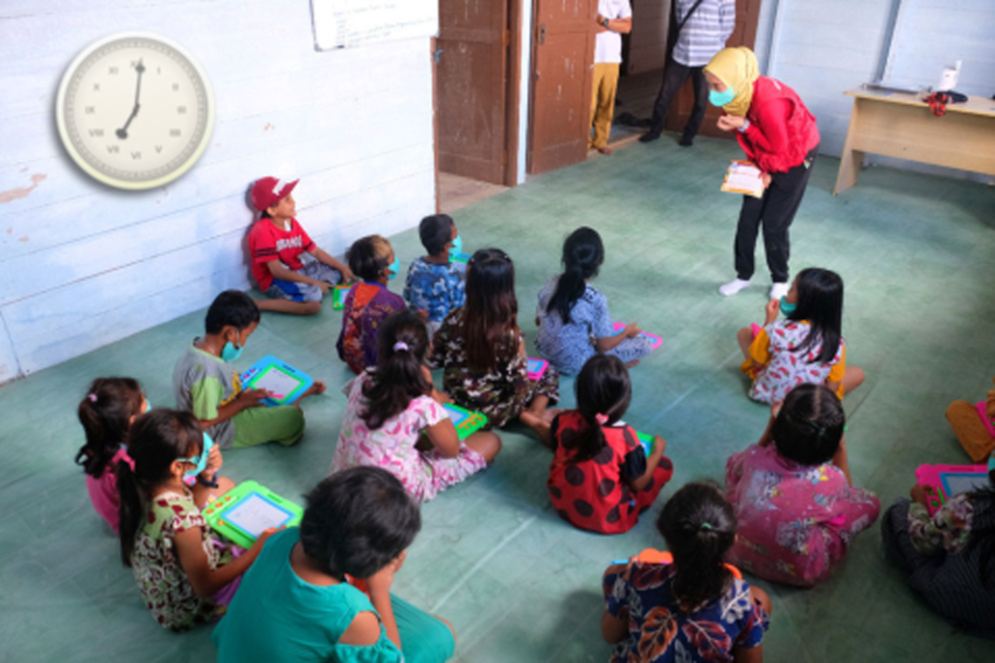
{"hour": 7, "minute": 1}
